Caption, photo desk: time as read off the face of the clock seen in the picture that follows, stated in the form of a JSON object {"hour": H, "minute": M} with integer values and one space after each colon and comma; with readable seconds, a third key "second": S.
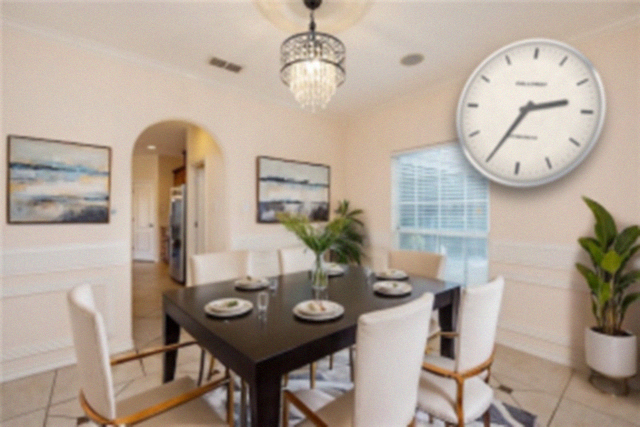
{"hour": 2, "minute": 35}
